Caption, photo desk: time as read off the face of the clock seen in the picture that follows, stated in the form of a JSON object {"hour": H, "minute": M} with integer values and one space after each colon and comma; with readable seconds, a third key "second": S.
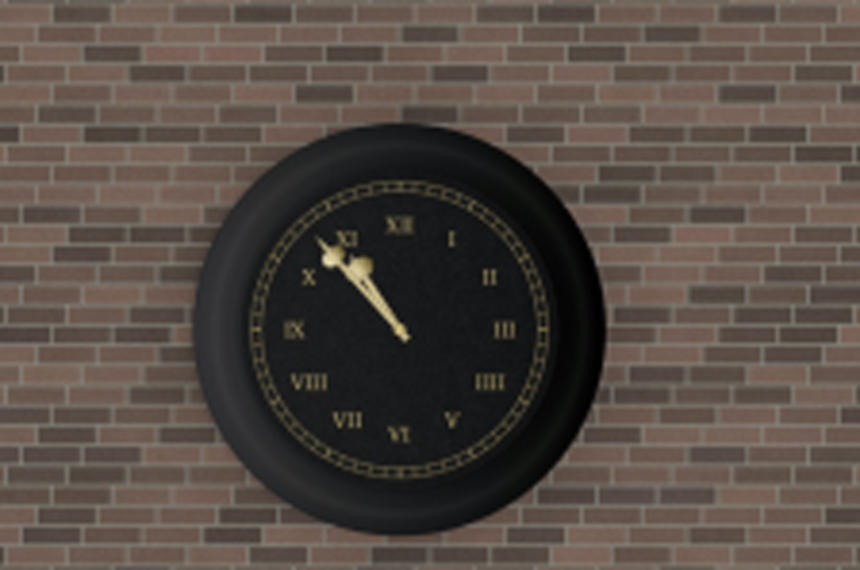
{"hour": 10, "minute": 53}
